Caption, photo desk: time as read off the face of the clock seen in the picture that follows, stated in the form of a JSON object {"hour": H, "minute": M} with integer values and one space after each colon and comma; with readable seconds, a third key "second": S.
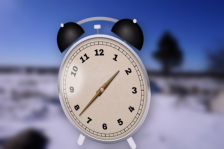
{"hour": 1, "minute": 38}
